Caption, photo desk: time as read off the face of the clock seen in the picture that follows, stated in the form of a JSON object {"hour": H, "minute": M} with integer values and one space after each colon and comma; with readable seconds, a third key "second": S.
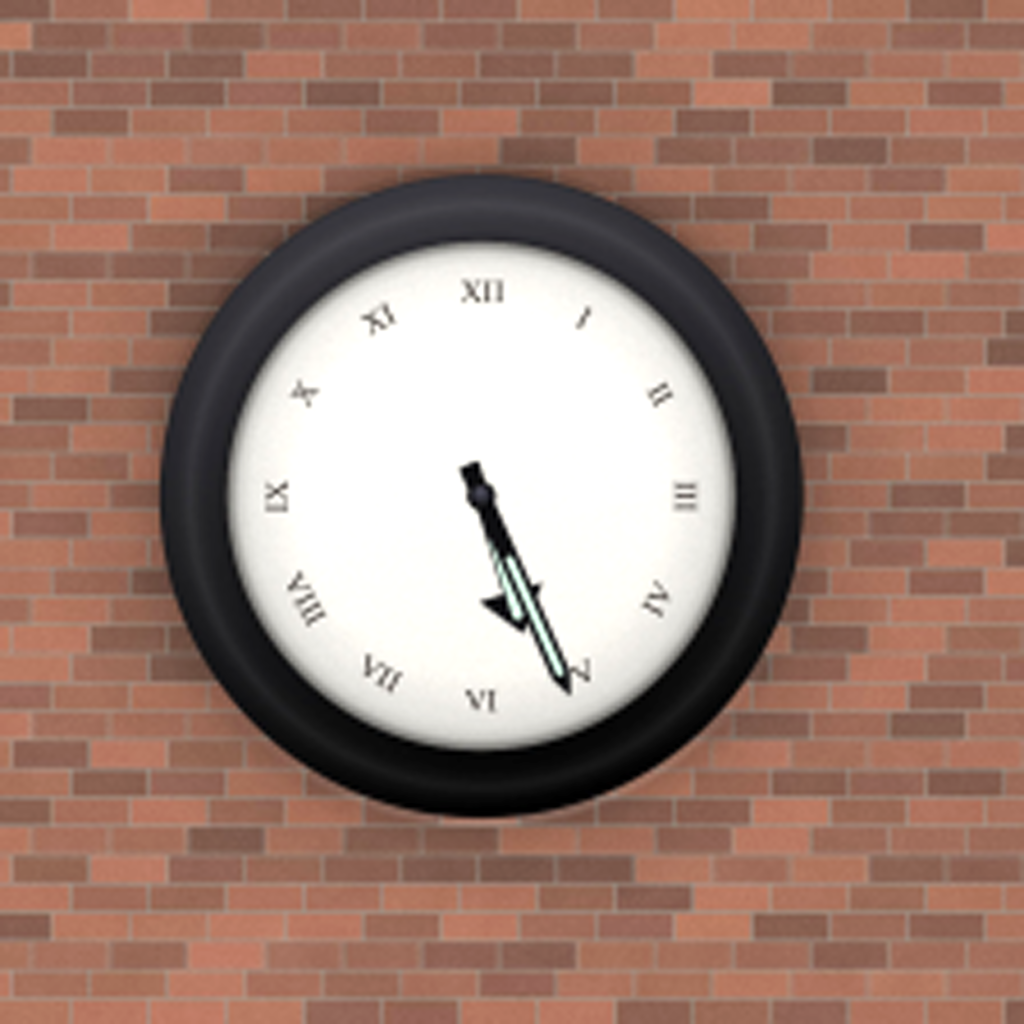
{"hour": 5, "minute": 26}
